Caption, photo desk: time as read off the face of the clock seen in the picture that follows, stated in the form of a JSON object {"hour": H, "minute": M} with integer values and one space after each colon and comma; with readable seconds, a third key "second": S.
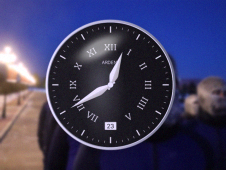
{"hour": 12, "minute": 40}
